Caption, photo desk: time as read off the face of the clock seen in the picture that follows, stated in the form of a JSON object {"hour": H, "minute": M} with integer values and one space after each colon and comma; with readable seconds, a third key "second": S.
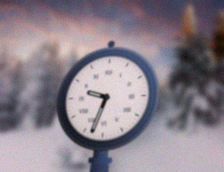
{"hour": 9, "minute": 33}
